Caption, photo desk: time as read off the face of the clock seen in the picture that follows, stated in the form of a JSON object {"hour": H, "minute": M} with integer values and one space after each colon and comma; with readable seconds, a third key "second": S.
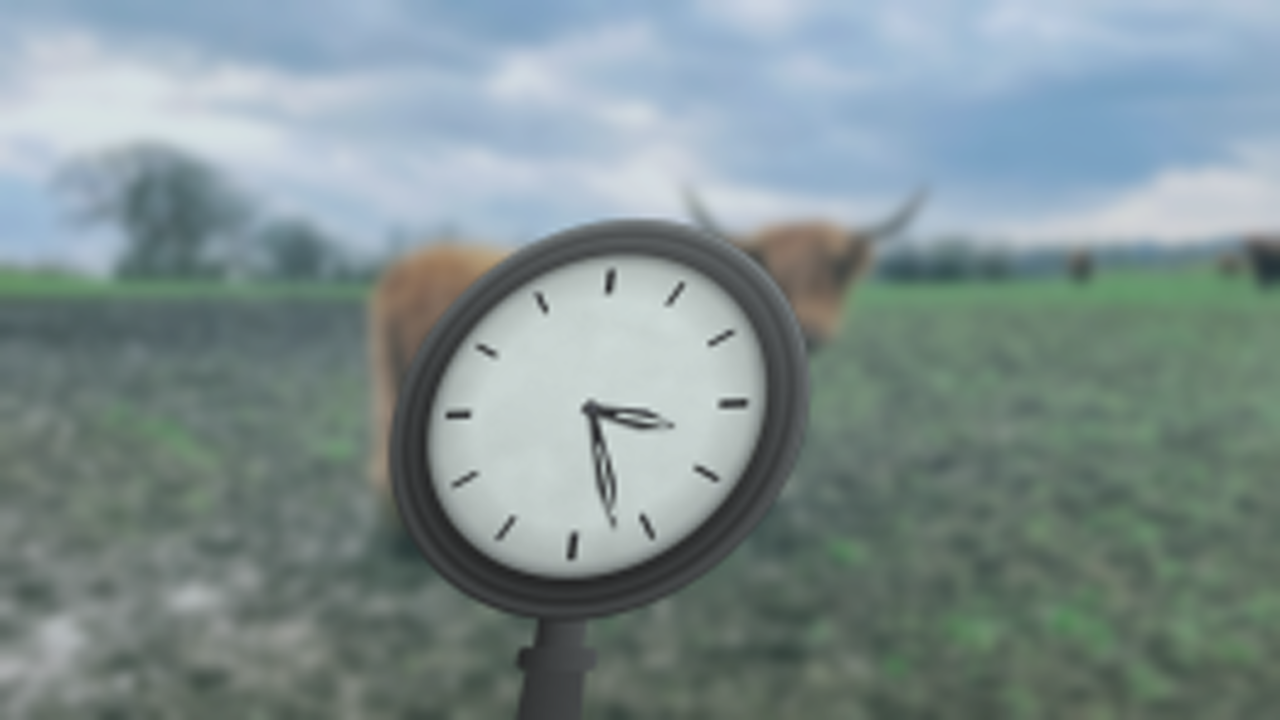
{"hour": 3, "minute": 27}
